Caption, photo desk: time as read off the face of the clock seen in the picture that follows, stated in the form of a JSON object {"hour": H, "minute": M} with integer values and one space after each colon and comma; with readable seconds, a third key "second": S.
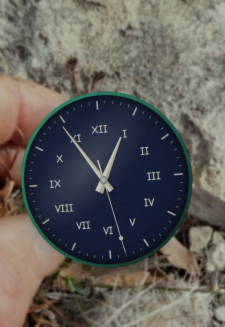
{"hour": 12, "minute": 54, "second": 28}
